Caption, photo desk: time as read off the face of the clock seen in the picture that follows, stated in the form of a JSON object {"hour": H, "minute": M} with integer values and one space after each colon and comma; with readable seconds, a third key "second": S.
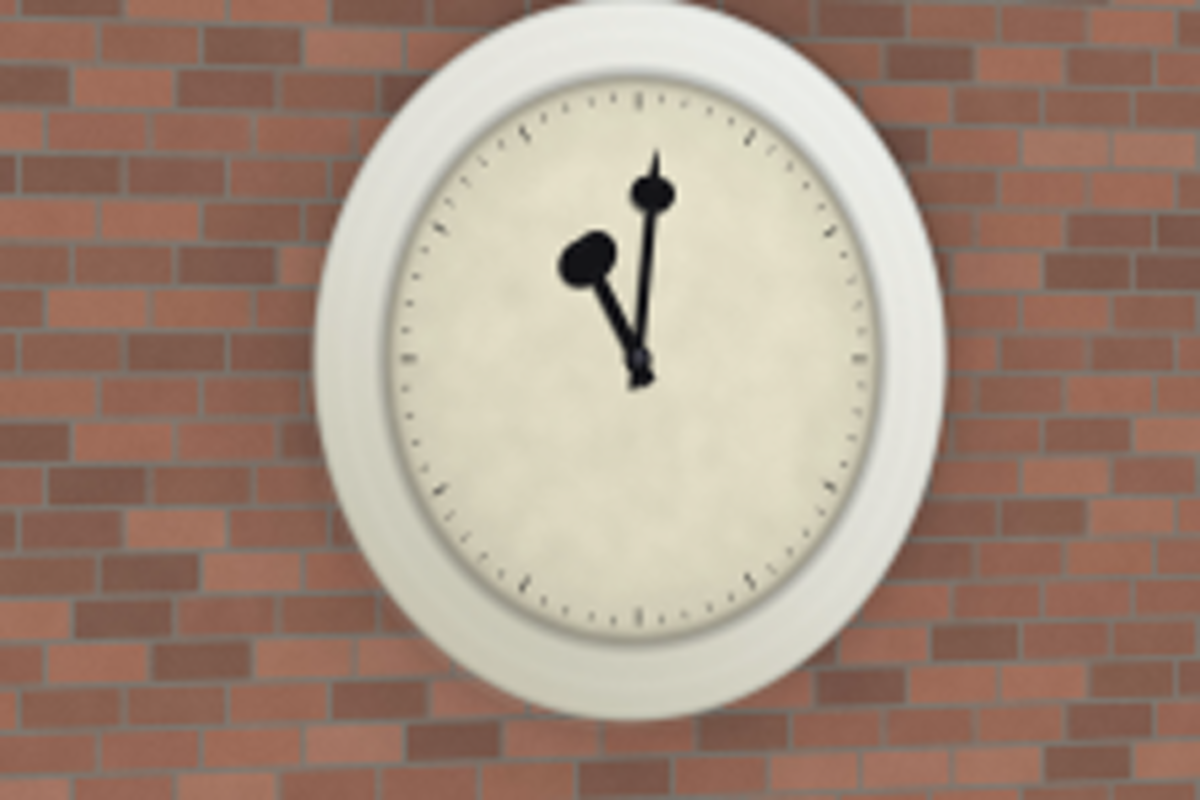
{"hour": 11, "minute": 1}
